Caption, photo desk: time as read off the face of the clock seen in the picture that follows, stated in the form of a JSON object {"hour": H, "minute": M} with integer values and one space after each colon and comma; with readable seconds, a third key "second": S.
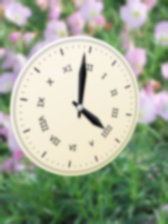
{"hour": 3, "minute": 59}
